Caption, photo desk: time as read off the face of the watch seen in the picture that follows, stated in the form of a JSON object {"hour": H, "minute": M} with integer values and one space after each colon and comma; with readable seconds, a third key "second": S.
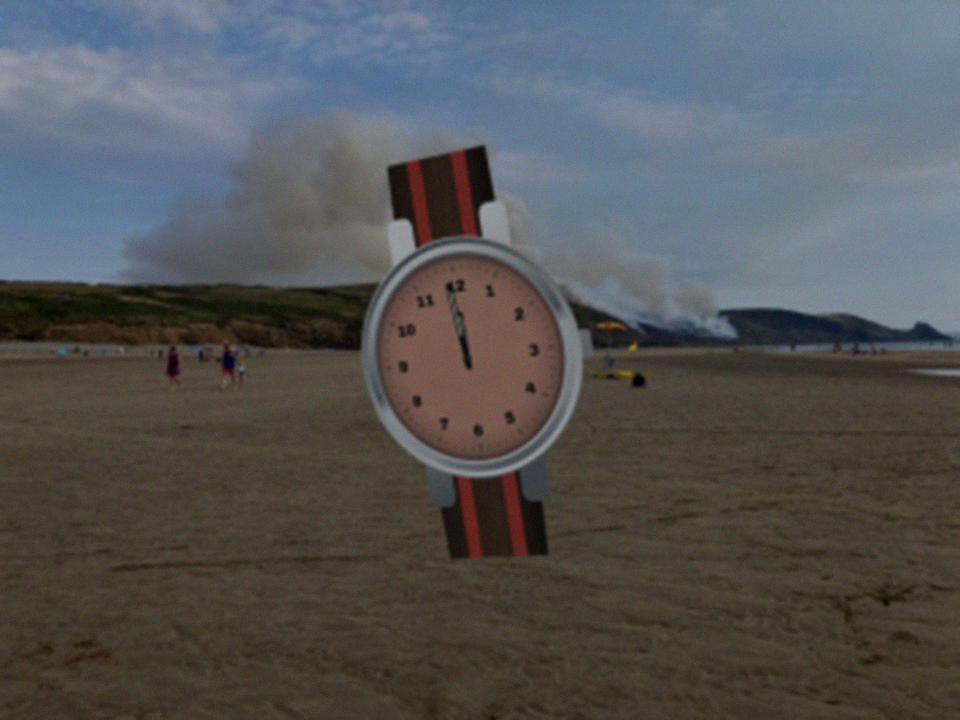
{"hour": 11, "minute": 59}
